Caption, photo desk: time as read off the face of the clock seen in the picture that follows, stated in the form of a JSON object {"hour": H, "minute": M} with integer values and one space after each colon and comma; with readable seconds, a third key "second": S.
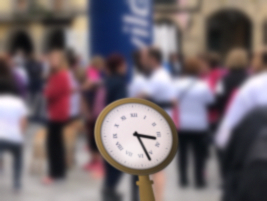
{"hour": 3, "minute": 27}
